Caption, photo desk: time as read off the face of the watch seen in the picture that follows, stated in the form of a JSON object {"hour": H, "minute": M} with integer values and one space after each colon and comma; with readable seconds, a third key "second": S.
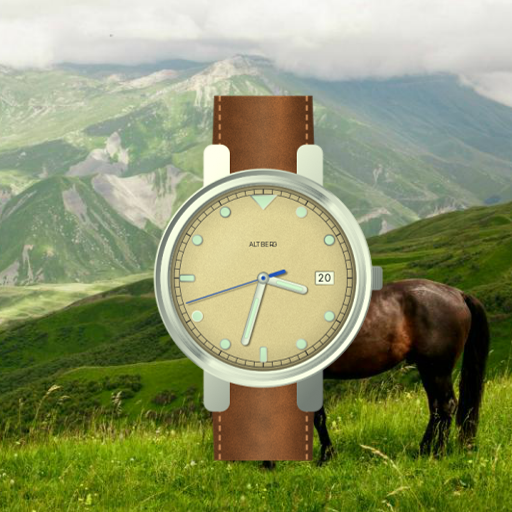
{"hour": 3, "minute": 32, "second": 42}
